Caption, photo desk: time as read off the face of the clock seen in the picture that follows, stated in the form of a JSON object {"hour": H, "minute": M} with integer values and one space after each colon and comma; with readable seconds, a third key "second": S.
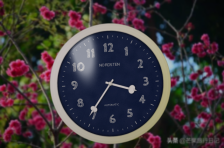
{"hour": 3, "minute": 36}
